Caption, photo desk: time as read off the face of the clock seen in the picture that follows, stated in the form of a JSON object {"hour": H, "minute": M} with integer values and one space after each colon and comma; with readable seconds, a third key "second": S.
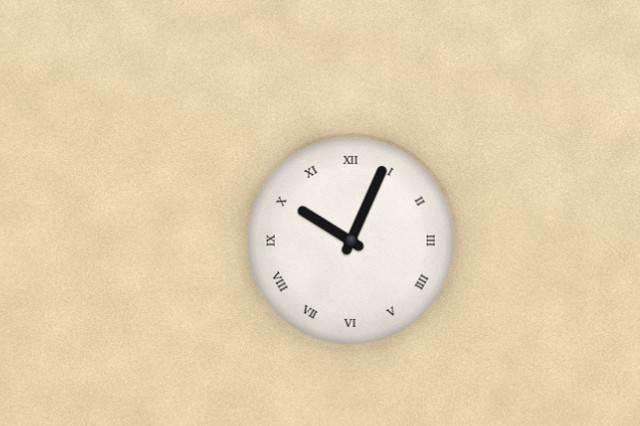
{"hour": 10, "minute": 4}
